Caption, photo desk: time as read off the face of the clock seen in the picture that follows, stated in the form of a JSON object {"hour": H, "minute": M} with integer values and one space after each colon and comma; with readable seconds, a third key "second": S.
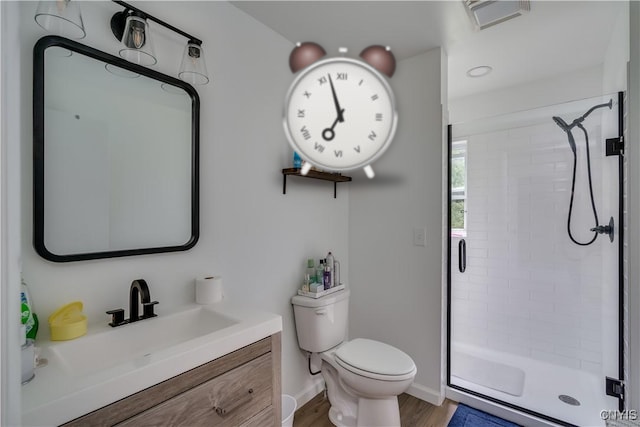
{"hour": 6, "minute": 57}
